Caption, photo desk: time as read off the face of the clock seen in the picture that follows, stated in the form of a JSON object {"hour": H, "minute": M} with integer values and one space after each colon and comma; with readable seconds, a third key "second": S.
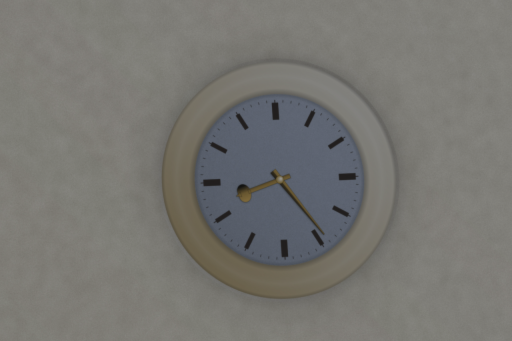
{"hour": 8, "minute": 24}
